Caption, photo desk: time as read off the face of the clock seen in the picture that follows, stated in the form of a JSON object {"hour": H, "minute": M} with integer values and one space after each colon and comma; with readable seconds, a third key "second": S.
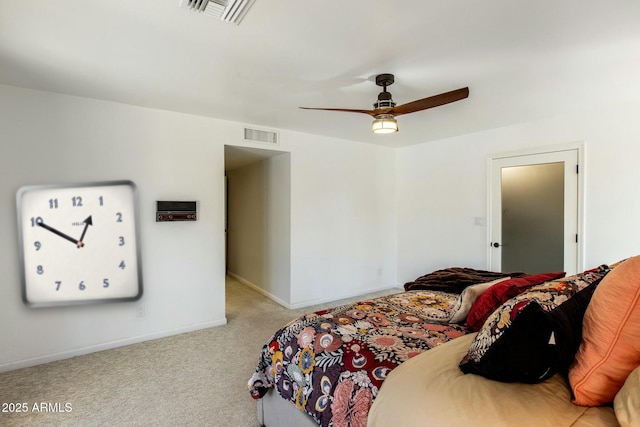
{"hour": 12, "minute": 50}
